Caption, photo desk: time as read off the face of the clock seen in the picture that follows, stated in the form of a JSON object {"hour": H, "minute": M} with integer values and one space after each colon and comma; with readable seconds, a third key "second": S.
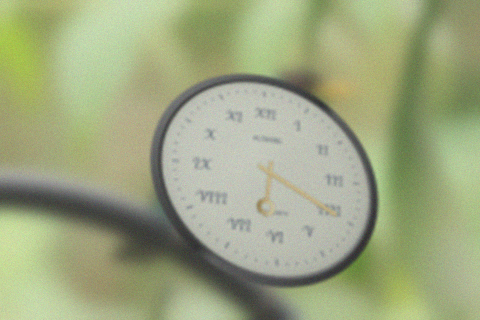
{"hour": 6, "minute": 20}
